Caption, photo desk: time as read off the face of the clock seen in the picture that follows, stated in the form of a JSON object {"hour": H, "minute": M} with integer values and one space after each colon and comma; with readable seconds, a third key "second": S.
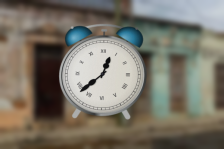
{"hour": 12, "minute": 38}
